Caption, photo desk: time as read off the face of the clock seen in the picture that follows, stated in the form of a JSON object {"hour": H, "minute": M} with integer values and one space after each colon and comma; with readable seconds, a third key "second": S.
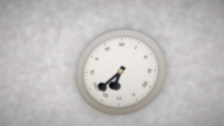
{"hour": 6, "minute": 38}
